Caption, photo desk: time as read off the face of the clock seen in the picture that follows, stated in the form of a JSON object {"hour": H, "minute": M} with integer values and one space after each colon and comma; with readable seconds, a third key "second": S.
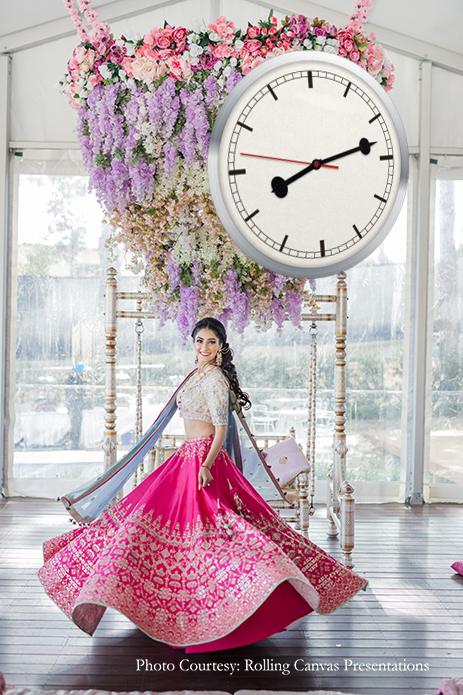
{"hour": 8, "minute": 12, "second": 47}
